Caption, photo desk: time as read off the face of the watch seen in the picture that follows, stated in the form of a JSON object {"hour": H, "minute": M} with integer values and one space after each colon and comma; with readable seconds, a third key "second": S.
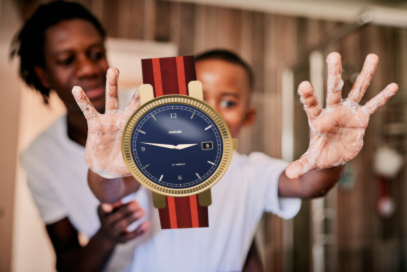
{"hour": 2, "minute": 47}
